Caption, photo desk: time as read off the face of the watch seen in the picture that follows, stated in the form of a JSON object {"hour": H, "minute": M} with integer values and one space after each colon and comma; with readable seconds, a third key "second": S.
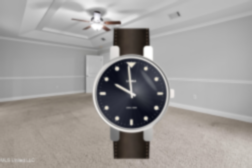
{"hour": 9, "minute": 59}
